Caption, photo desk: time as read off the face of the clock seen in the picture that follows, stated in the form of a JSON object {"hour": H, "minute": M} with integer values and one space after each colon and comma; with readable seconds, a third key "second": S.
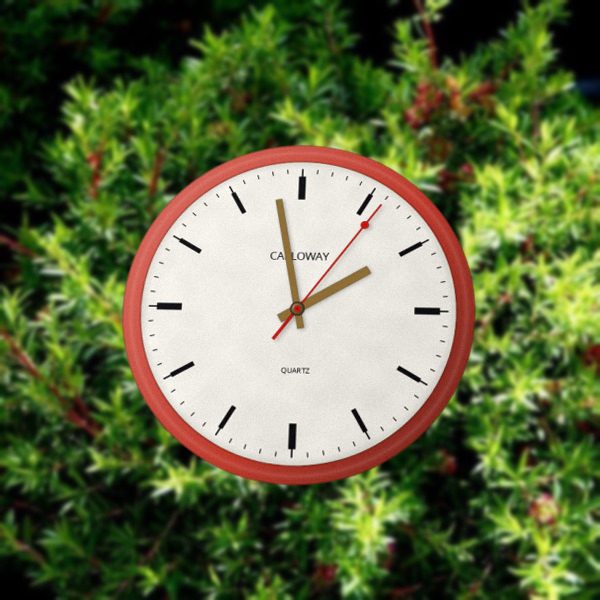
{"hour": 1, "minute": 58, "second": 6}
